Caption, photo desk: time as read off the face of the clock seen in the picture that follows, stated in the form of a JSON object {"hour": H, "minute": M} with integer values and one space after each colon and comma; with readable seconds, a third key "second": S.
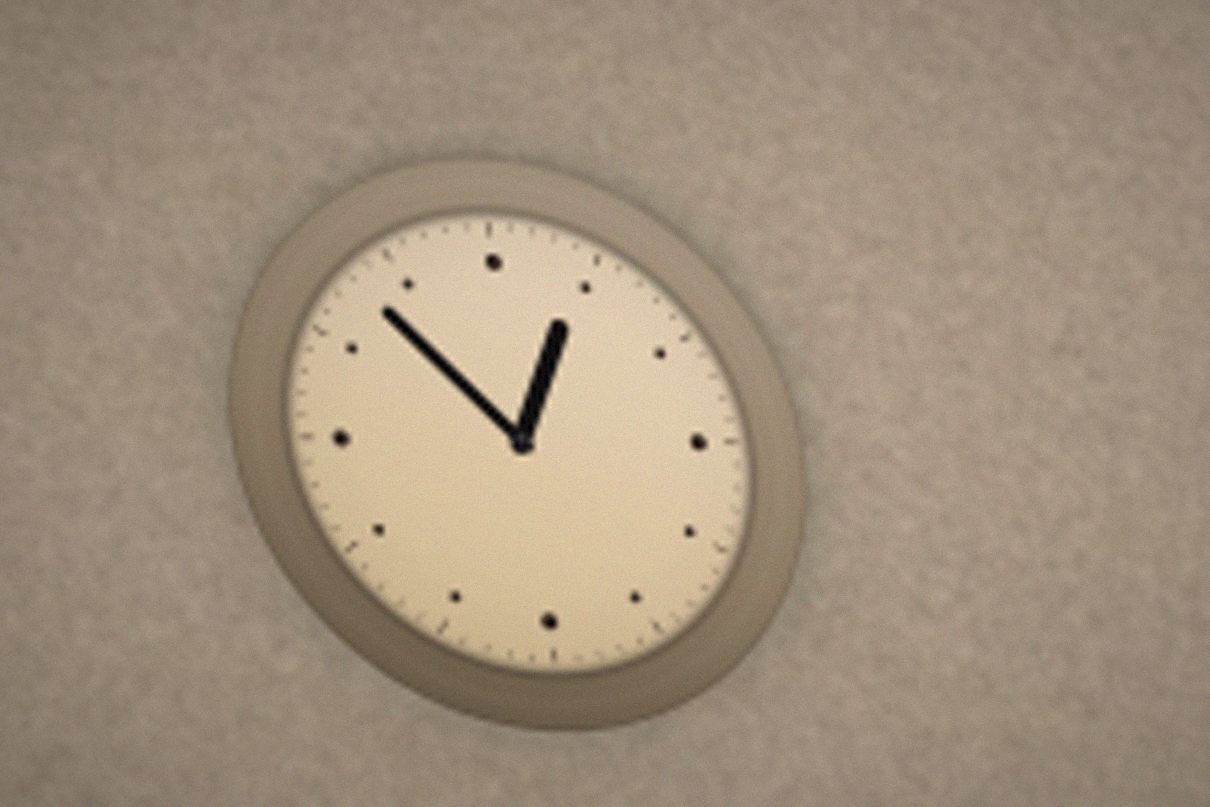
{"hour": 12, "minute": 53}
